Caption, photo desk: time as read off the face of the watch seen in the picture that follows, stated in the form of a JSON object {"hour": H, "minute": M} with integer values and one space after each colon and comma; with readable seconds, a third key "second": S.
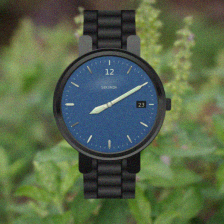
{"hour": 8, "minute": 10}
